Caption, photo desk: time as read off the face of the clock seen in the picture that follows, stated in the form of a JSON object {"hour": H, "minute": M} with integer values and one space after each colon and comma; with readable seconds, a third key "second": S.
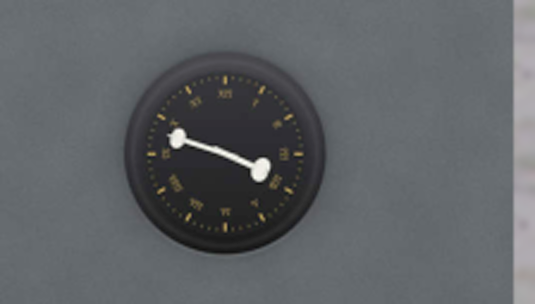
{"hour": 3, "minute": 48}
